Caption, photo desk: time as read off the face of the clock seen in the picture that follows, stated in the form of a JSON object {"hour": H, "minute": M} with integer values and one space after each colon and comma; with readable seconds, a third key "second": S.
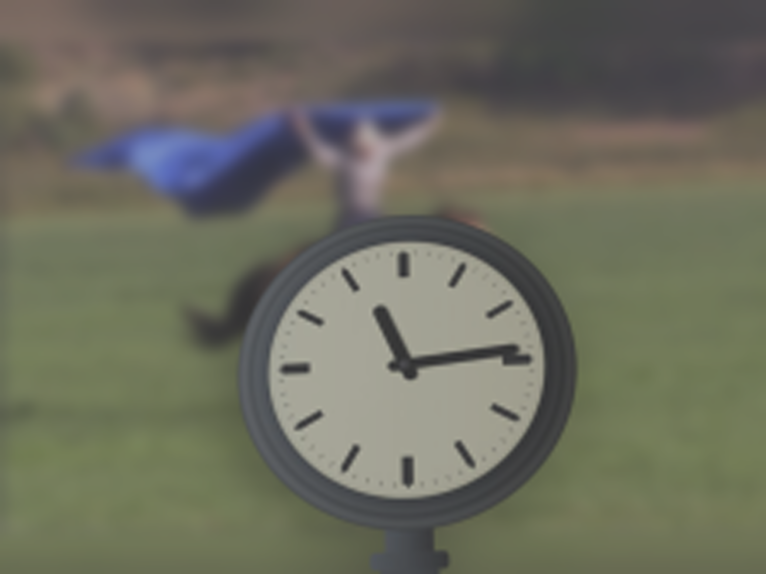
{"hour": 11, "minute": 14}
